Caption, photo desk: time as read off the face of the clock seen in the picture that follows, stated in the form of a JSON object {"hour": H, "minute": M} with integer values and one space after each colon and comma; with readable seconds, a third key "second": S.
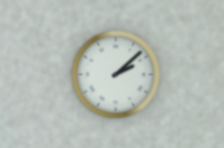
{"hour": 2, "minute": 8}
